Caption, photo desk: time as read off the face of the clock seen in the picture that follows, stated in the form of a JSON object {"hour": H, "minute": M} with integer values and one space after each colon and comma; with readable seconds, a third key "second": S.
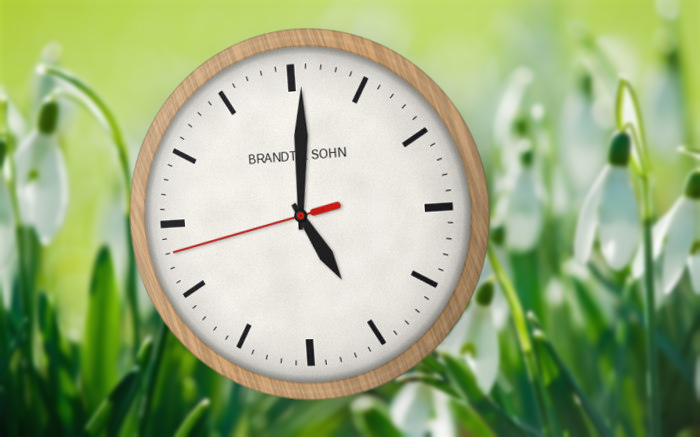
{"hour": 5, "minute": 0, "second": 43}
